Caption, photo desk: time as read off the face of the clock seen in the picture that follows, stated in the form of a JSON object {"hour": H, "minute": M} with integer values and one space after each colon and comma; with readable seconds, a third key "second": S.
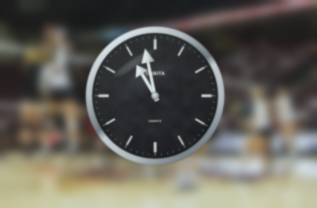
{"hour": 10, "minute": 58}
